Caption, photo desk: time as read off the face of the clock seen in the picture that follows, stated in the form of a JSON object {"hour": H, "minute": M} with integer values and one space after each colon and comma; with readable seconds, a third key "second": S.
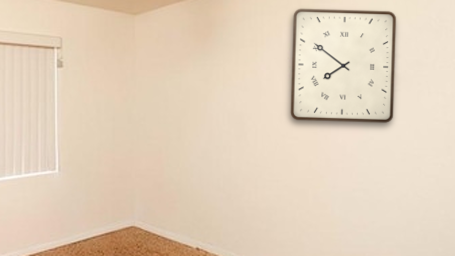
{"hour": 7, "minute": 51}
